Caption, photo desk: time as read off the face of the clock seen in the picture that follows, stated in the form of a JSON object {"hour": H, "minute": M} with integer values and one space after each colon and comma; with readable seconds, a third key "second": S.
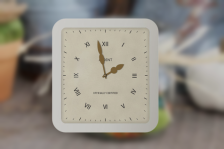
{"hour": 1, "minute": 58}
